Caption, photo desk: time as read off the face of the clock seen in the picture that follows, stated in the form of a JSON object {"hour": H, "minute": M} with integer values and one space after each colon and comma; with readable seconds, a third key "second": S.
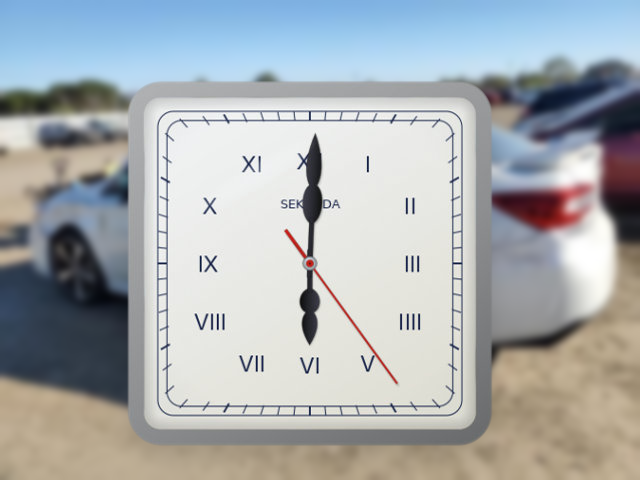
{"hour": 6, "minute": 0, "second": 24}
